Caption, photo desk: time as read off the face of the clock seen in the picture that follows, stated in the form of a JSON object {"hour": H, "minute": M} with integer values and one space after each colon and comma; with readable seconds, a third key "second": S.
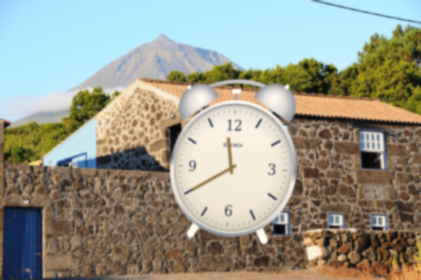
{"hour": 11, "minute": 40}
